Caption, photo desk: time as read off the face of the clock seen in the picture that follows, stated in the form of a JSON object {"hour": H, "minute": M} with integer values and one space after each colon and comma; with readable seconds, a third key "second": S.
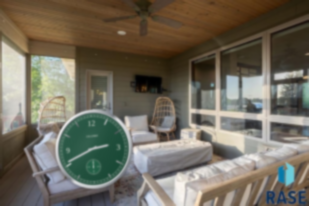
{"hour": 2, "minute": 41}
